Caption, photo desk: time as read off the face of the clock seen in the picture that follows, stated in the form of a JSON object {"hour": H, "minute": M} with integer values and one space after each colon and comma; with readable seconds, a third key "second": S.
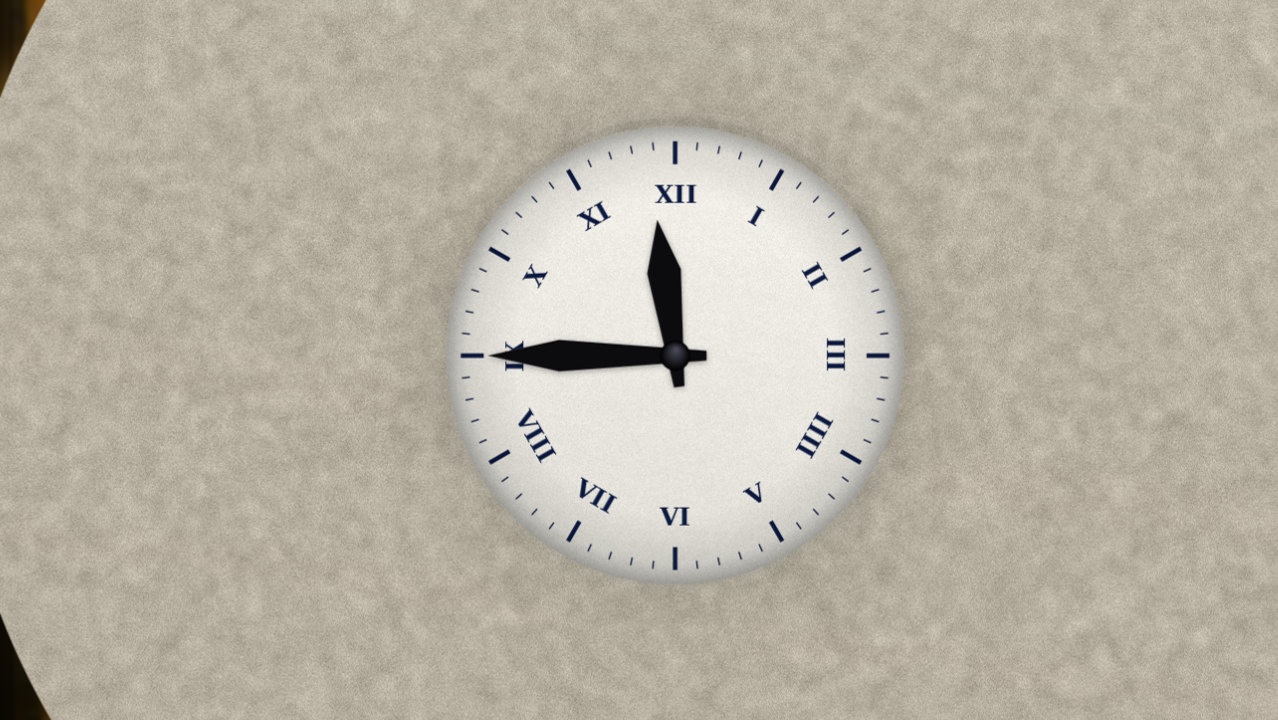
{"hour": 11, "minute": 45}
